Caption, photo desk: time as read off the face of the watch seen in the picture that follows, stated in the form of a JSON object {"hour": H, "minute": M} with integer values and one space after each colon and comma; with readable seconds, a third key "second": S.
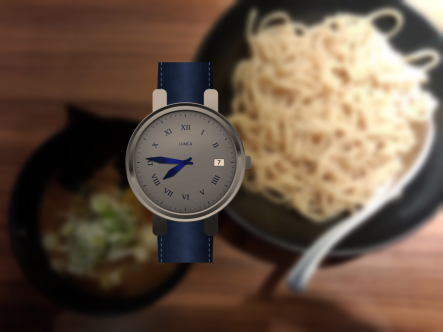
{"hour": 7, "minute": 46}
